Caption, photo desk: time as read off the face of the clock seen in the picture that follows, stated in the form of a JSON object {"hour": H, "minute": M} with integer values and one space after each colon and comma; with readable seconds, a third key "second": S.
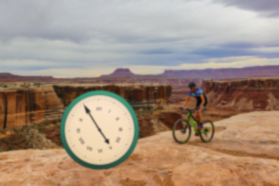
{"hour": 4, "minute": 55}
